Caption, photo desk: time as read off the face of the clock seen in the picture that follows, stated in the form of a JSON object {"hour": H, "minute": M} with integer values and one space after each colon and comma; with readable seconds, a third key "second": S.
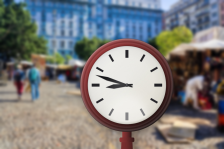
{"hour": 8, "minute": 48}
